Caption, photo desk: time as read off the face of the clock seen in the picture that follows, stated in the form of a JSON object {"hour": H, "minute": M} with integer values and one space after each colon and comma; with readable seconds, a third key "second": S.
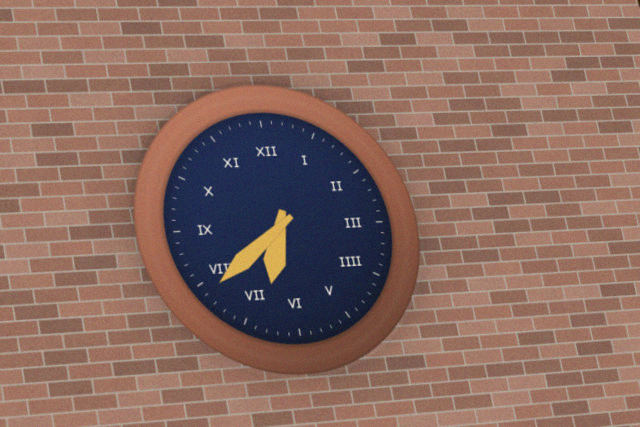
{"hour": 6, "minute": 39}
